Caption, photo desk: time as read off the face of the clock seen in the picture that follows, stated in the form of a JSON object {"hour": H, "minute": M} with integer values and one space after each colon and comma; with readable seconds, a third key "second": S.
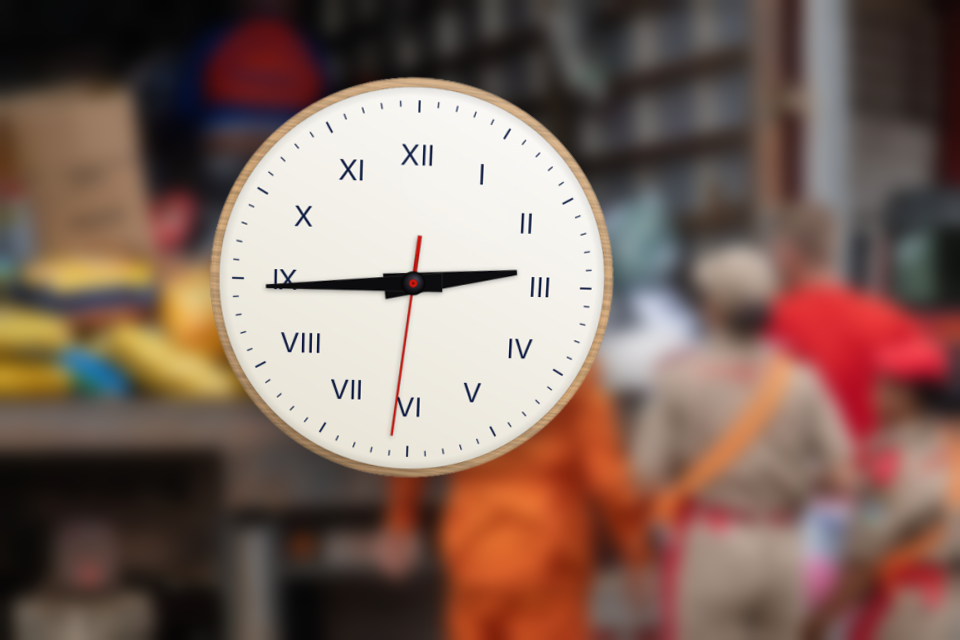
{"hour": 2, "minute": 44, "second": 31}
